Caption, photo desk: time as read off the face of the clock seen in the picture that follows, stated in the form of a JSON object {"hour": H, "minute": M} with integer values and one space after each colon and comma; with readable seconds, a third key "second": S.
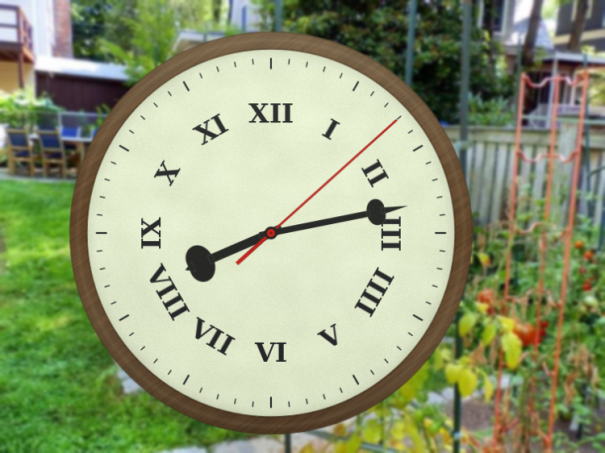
{"hour": 8, "minute": 13, "second": 8}
